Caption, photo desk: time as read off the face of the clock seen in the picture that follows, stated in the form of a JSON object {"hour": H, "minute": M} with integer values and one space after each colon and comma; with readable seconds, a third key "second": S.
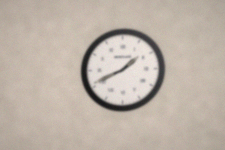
{"hour": 1, "minute": 41}
